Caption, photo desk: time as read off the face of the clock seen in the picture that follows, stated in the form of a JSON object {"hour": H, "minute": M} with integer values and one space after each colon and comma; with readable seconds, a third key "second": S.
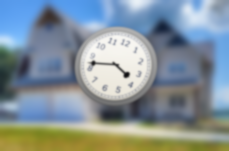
{"hour": 3, "minute": 42}
